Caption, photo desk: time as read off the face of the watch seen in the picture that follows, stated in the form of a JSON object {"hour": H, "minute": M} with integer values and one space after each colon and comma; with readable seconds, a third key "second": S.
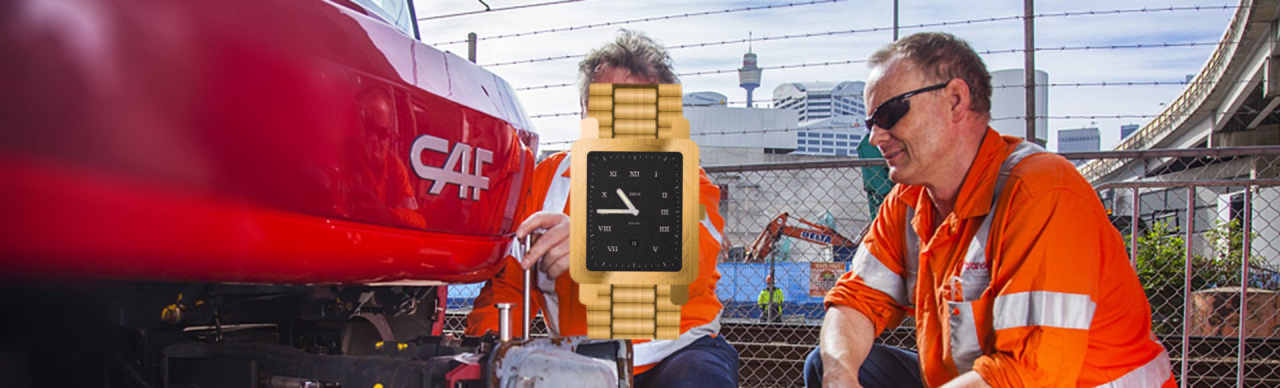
{"hour": 10, "minute": 45}
